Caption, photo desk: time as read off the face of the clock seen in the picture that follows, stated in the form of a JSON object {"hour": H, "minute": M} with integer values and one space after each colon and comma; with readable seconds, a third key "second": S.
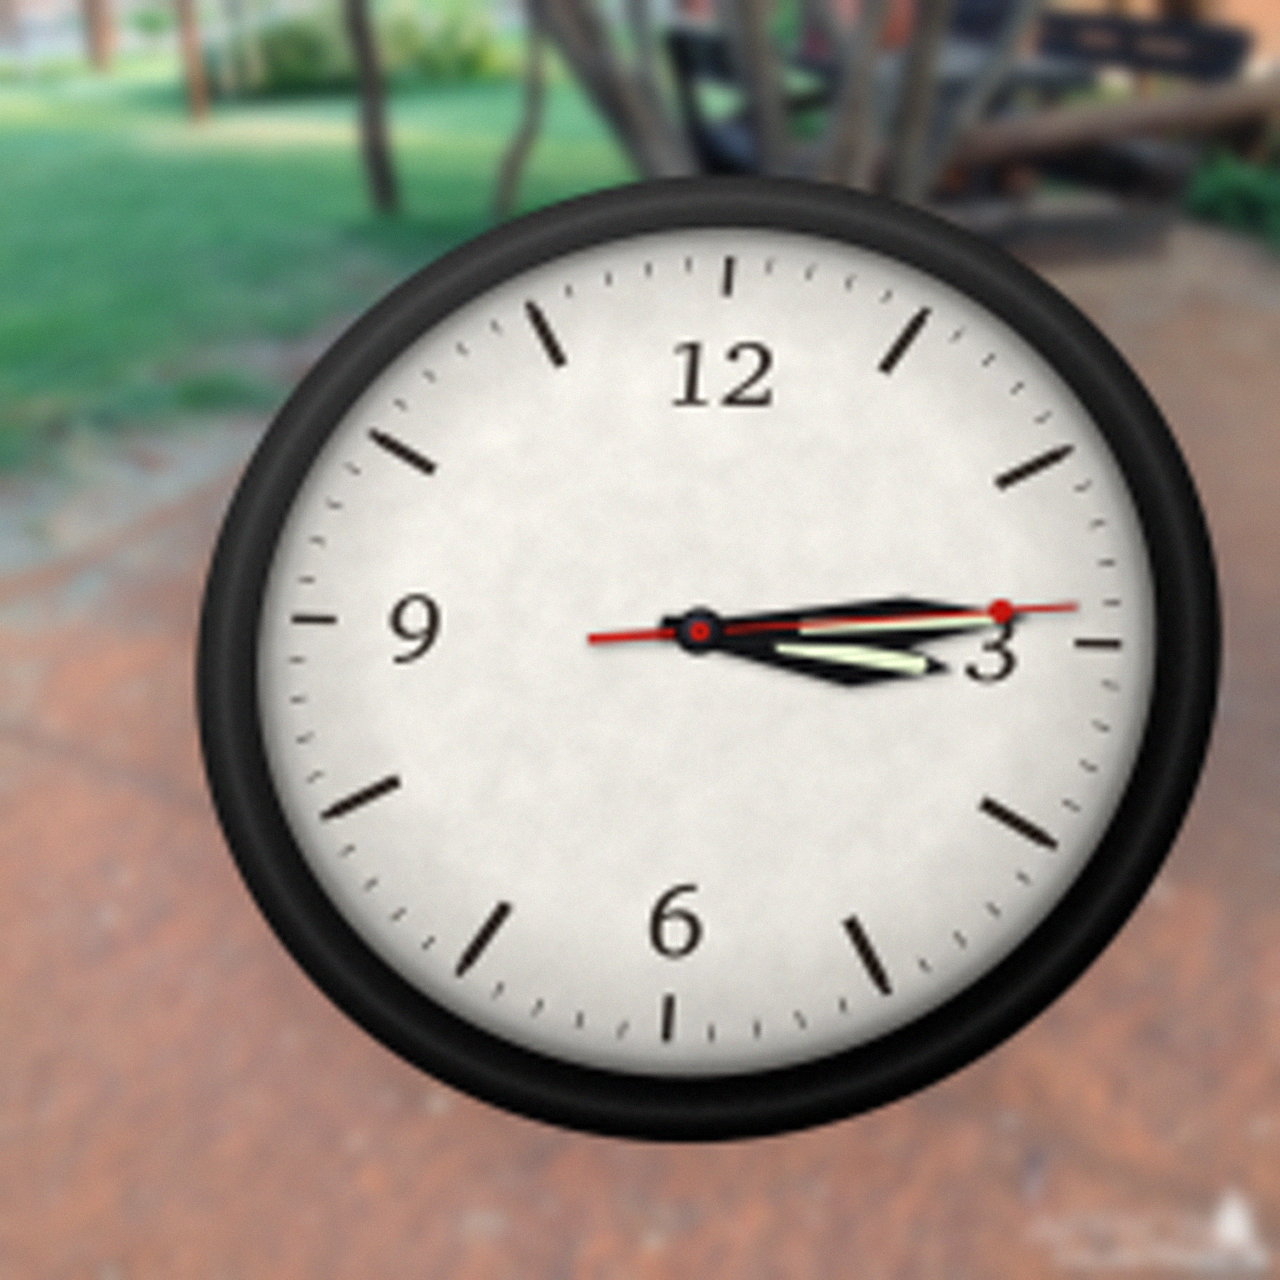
{"hour": 3, "minute": 14, "second": 14}
